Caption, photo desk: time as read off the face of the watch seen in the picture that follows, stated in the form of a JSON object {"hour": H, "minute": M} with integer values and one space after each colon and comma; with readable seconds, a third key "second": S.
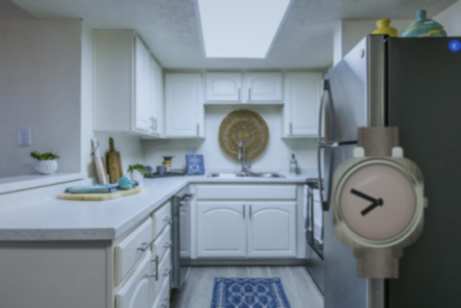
{"hour": 7, "minute": 49}
